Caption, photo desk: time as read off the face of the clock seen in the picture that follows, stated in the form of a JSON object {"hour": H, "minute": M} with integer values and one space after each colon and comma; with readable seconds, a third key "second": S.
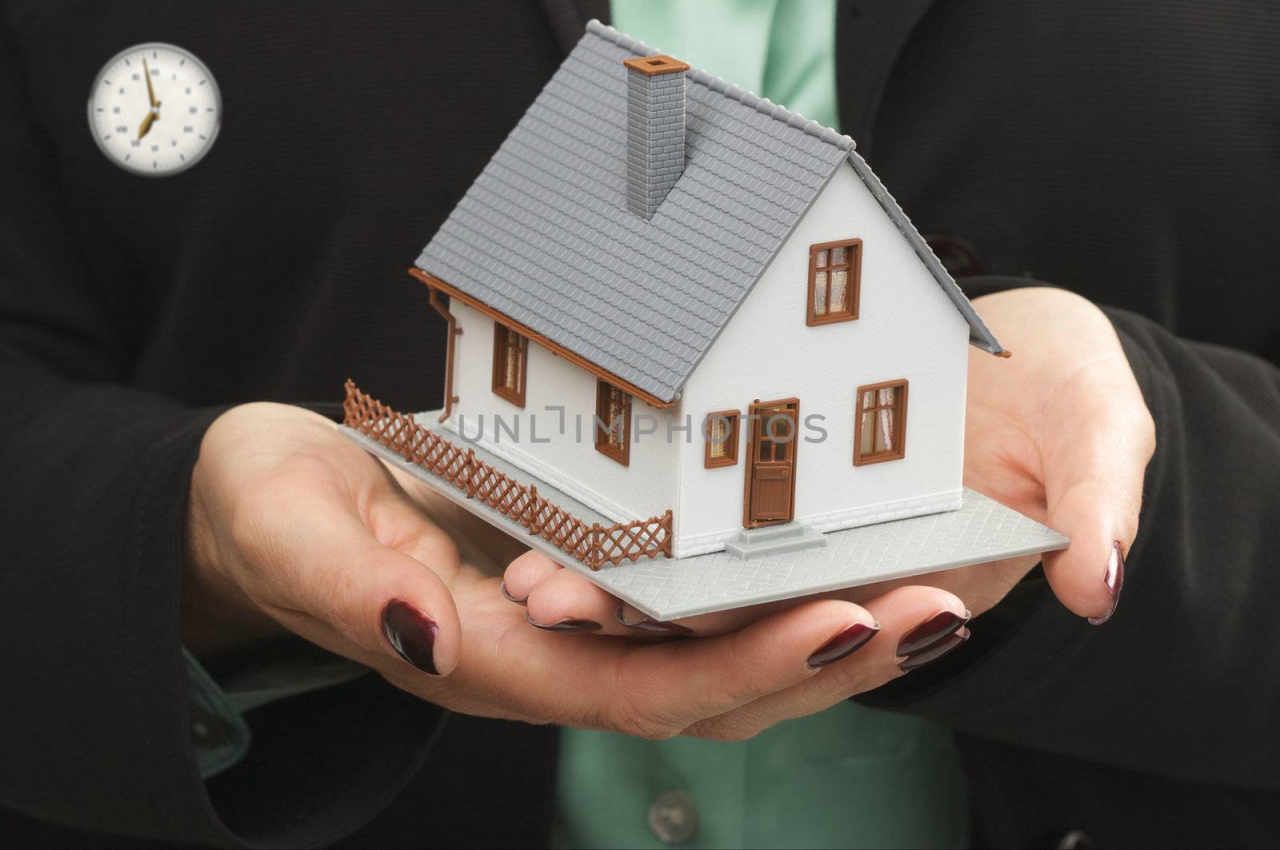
{"hour": 6, "minute": 58}
